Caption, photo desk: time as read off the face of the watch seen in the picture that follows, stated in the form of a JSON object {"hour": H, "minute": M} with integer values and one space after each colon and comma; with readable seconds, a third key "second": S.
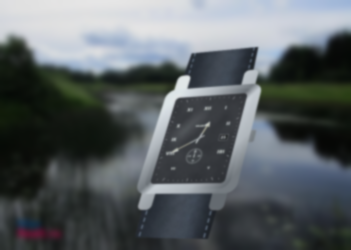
{"hour": 12, "minute": 40}
